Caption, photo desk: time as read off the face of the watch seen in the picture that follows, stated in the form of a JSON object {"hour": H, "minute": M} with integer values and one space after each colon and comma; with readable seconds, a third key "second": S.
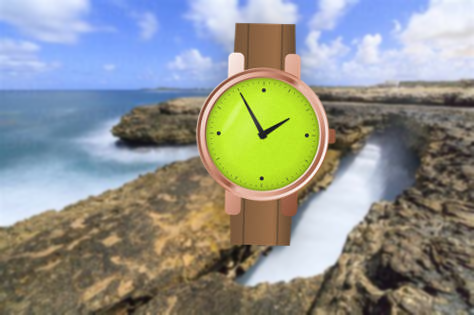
{"hour": 1, "minute": 55}
